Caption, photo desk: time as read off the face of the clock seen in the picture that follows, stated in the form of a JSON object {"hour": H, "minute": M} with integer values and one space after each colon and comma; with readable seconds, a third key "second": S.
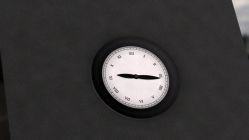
{"hour": 9, "minute": 16}
